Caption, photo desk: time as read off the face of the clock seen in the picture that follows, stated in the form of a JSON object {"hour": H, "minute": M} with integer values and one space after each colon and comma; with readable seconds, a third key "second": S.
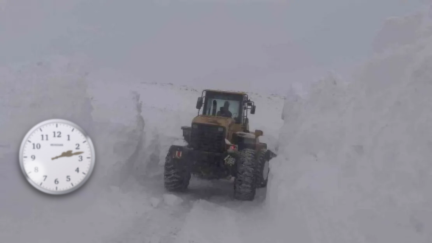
{"hour": 2, "minute": 13}
